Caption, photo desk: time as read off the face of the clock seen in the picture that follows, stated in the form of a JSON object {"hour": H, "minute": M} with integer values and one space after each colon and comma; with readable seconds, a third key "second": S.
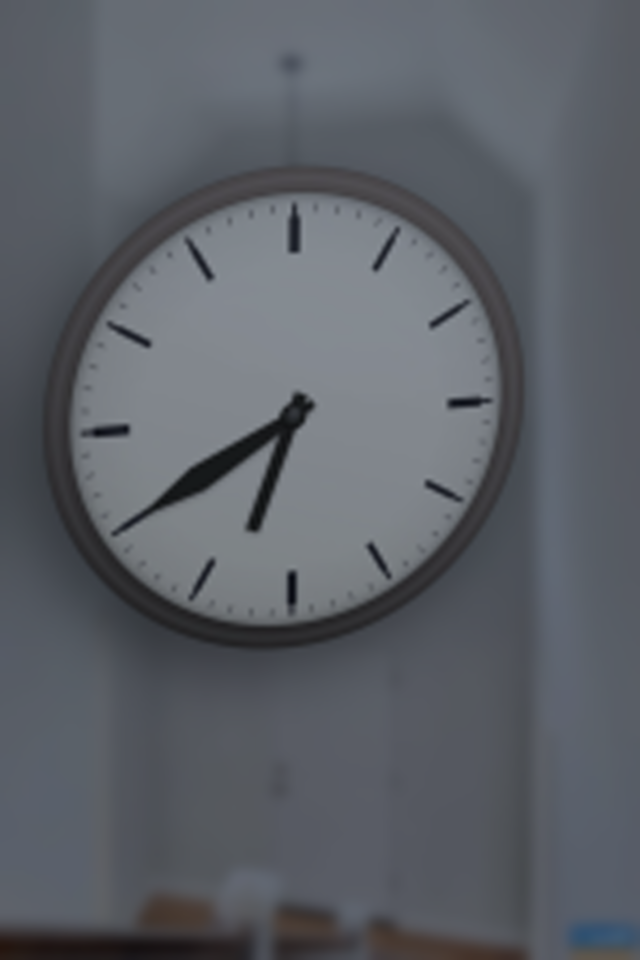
{"hour": 6, "minute": 40}
